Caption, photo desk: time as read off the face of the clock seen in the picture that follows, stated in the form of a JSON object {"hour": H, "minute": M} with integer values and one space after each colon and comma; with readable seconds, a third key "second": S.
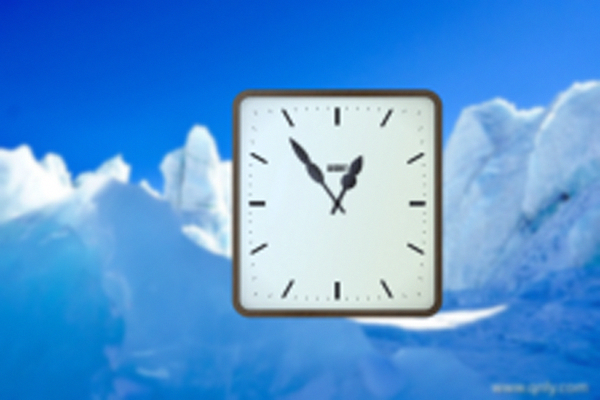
{"hour": 12, "minute": 54}
